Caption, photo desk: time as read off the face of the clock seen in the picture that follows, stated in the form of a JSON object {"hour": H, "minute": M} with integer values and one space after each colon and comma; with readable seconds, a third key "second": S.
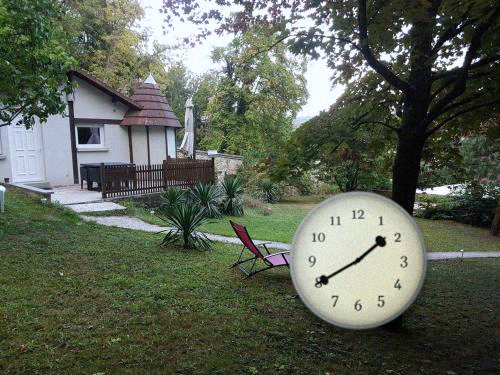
{"hour": 1, "minute": 40}
